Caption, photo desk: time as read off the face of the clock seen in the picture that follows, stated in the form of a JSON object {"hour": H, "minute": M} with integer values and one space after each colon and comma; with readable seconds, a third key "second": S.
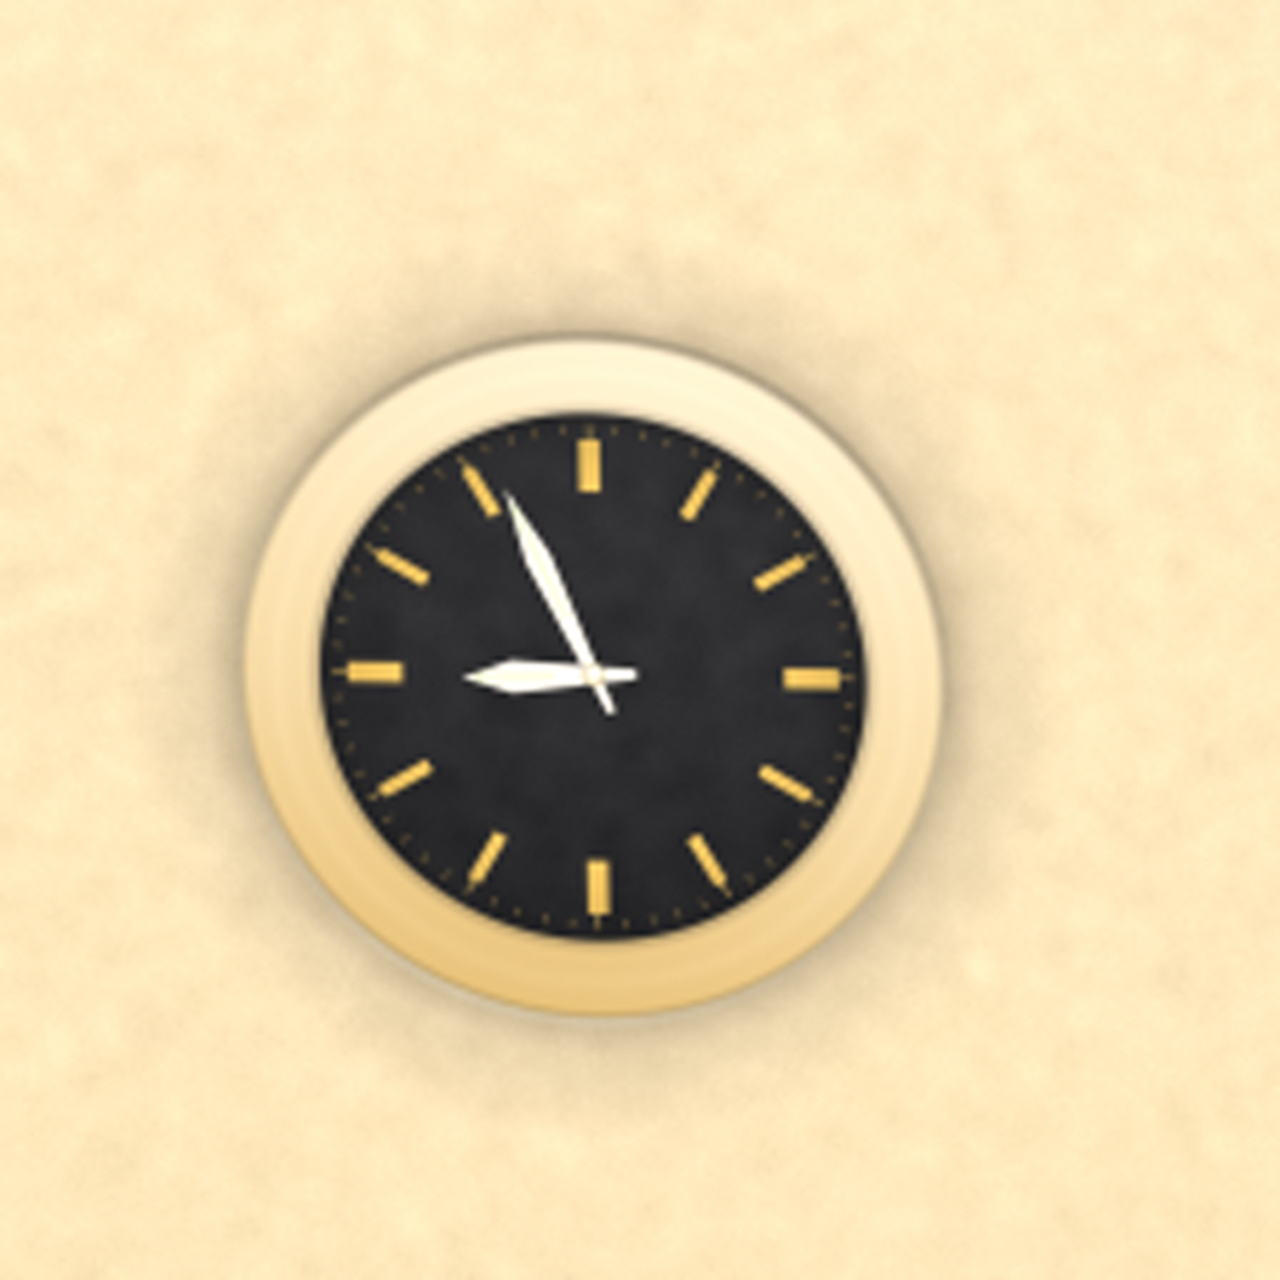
{"hour": 8, "minute": 56}
